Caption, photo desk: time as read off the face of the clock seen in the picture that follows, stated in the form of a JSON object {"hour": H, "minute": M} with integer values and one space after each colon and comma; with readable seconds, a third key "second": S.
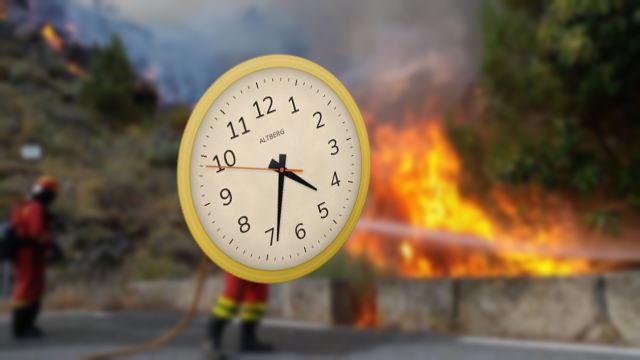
{"hour": 4, "minute": 33, "second": 49}
